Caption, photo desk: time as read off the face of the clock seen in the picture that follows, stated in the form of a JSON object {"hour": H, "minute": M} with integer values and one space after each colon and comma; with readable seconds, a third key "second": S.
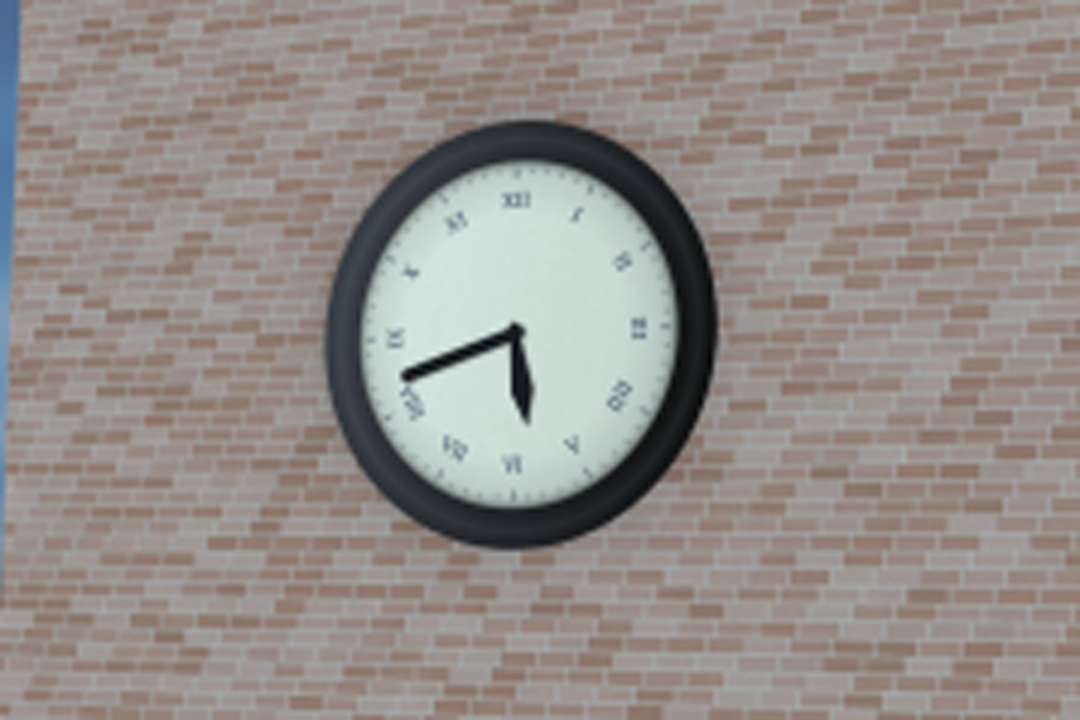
{"hour": 5, "minute": 42}
